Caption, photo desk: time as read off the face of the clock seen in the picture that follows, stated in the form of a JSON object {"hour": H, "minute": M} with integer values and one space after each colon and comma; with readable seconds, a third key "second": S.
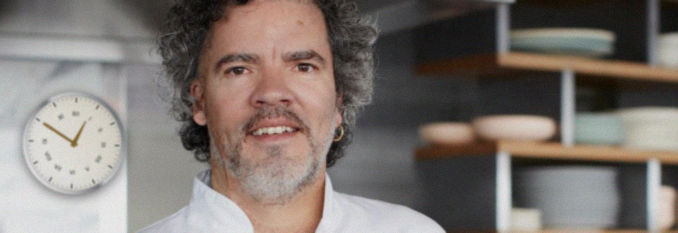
{"hour": 12, "minute": 50}
